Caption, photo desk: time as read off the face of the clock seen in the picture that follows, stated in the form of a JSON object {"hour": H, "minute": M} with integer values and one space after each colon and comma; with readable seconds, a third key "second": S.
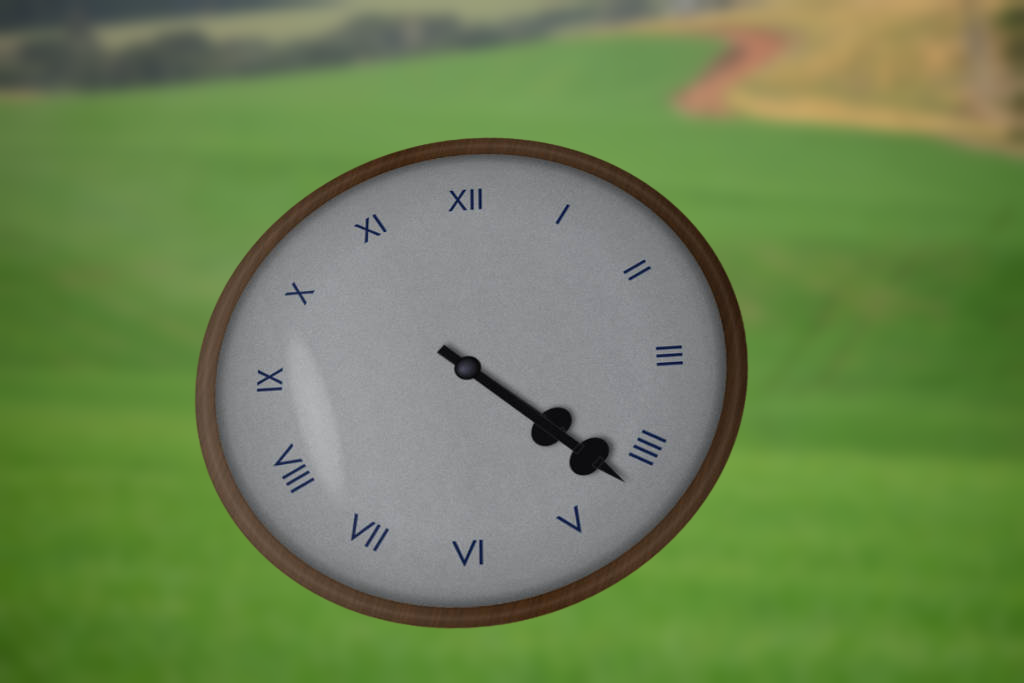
{"hour": 4, "minute": 22}
